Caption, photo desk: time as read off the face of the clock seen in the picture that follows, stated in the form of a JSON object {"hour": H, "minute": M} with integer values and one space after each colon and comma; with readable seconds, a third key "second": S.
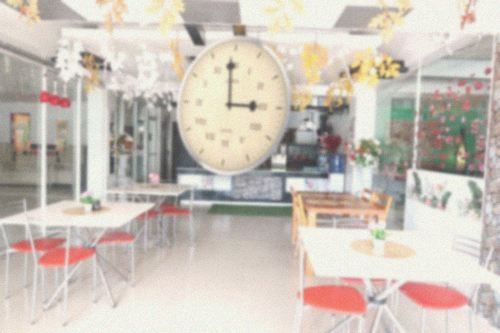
{"hour": 2, "minute": 59}
